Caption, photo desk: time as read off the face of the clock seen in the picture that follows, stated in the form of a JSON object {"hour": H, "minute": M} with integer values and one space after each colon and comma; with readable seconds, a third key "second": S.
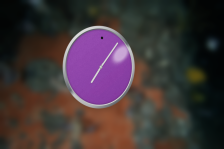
{"hour": 7, "minute": 6}
